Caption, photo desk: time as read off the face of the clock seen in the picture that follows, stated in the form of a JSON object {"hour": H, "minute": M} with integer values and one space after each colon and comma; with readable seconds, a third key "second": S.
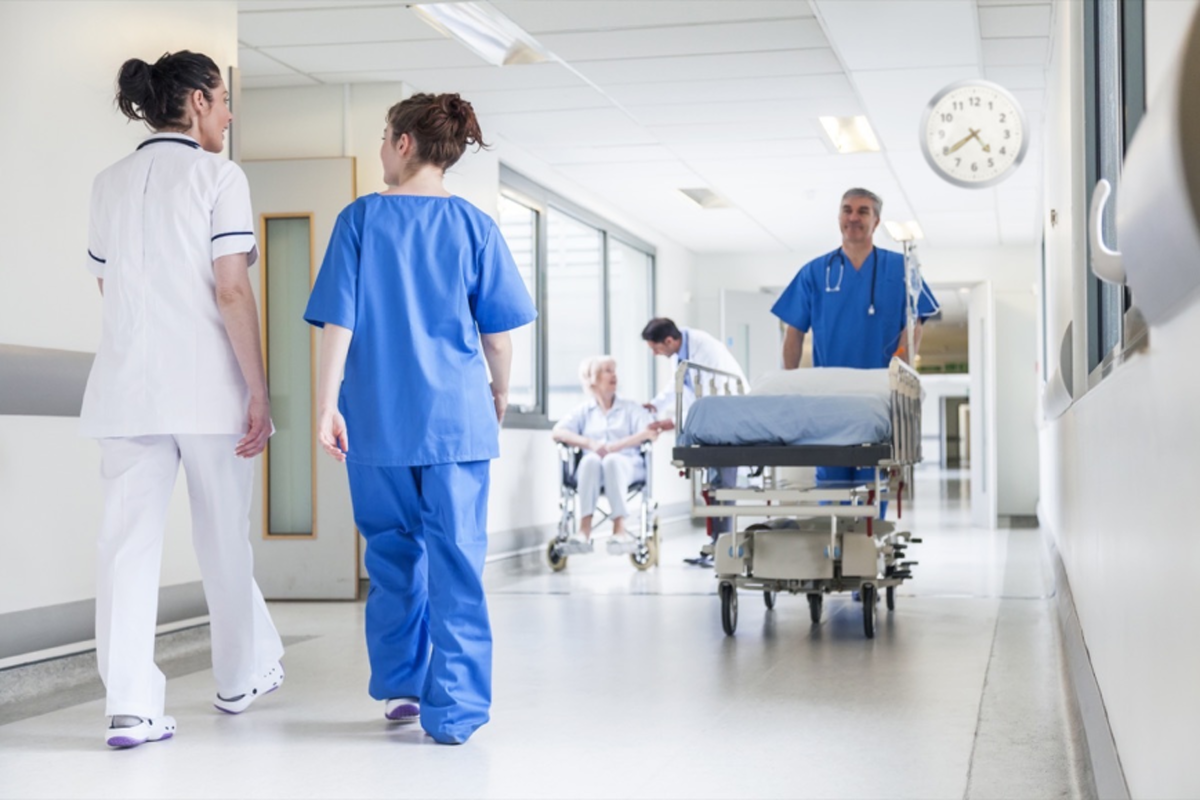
{"hour": 4, "minute": 39}
